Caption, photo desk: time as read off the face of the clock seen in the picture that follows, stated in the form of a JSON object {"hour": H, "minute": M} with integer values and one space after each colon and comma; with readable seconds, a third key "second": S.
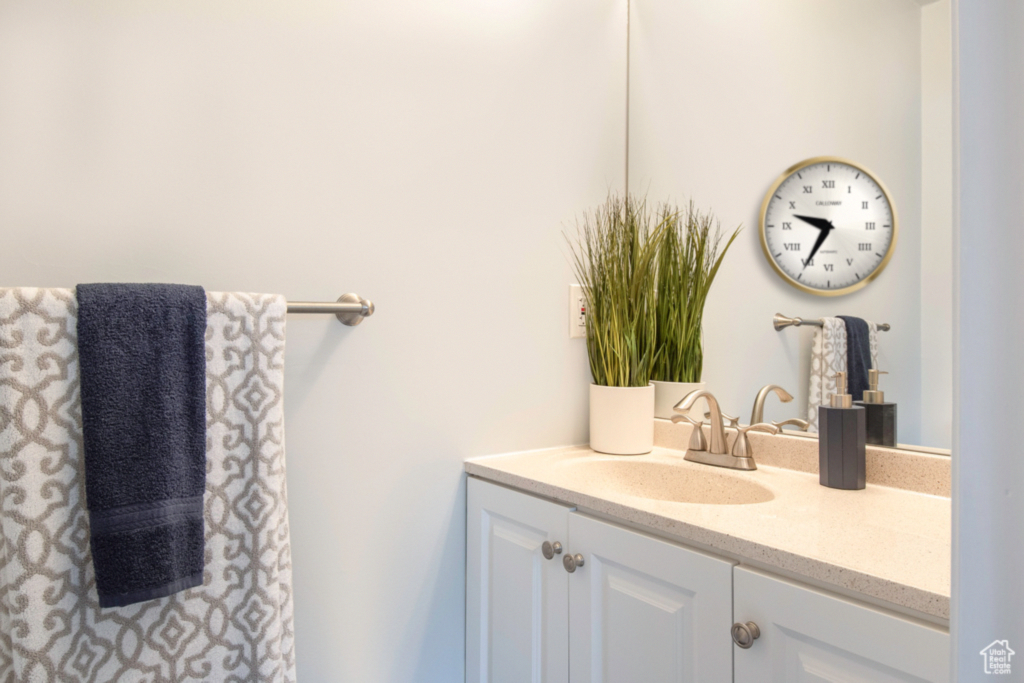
{"hour": 9, "minute": 35}
